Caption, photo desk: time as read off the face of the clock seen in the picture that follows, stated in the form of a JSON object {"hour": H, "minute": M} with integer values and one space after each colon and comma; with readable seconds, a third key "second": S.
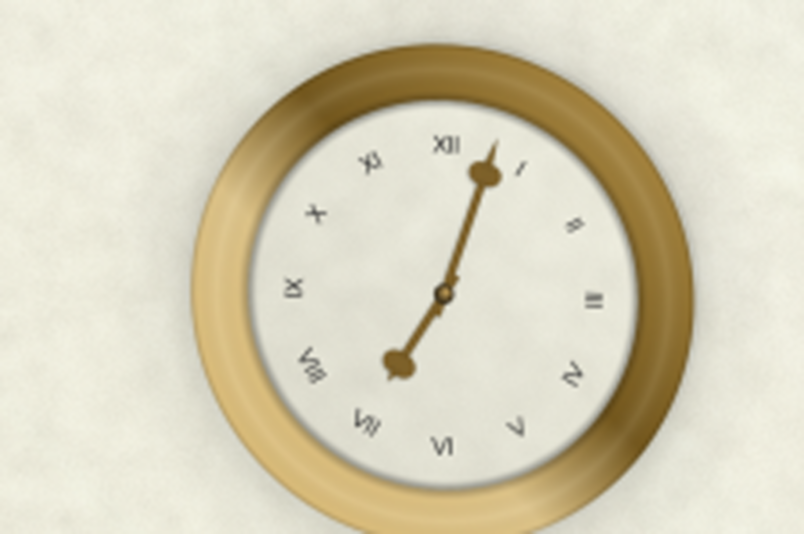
{"hour": 7, "minute": 3}
